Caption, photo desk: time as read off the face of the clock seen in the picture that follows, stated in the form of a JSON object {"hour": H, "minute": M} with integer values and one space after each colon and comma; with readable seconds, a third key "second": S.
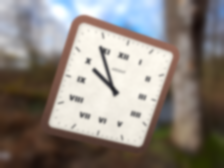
{"hour": 9, "minute": 54}
